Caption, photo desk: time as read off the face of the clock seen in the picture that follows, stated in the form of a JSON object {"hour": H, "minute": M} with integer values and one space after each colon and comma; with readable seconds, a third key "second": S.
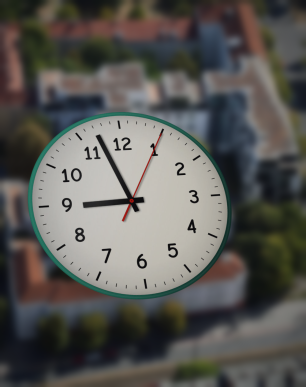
{"hour": 8, "minute": 57, "second": 5}
